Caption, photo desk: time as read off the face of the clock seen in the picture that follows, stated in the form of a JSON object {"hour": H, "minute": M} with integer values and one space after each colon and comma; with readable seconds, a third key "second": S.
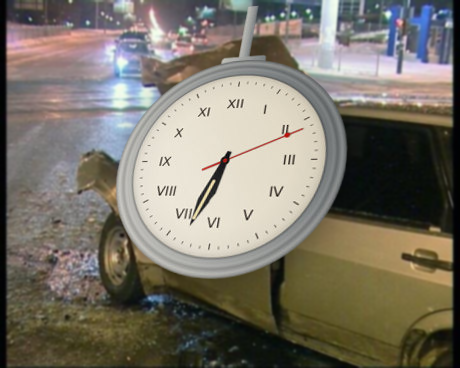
{"hour": 6, "minute": 33, "second": 11}
